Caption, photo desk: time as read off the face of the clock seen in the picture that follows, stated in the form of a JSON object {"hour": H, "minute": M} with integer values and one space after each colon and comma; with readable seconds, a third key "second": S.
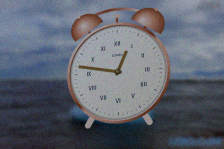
{"hour": 12, "minute": 47}
